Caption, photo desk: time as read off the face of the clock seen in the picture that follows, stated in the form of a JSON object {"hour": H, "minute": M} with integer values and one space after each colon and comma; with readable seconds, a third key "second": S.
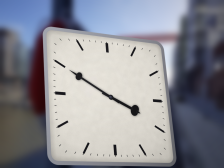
{"hour": 3, "minute": 50}
